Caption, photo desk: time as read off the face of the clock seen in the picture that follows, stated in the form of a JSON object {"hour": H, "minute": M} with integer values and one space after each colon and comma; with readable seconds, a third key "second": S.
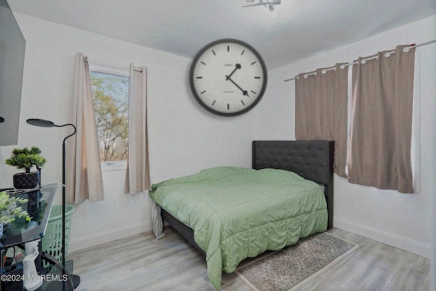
{"hour": 1, "minute": 22}
